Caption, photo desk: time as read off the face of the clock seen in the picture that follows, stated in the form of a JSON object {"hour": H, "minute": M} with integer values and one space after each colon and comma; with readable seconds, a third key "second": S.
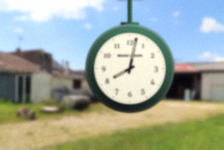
{"hour": 8, "minute": 2}
